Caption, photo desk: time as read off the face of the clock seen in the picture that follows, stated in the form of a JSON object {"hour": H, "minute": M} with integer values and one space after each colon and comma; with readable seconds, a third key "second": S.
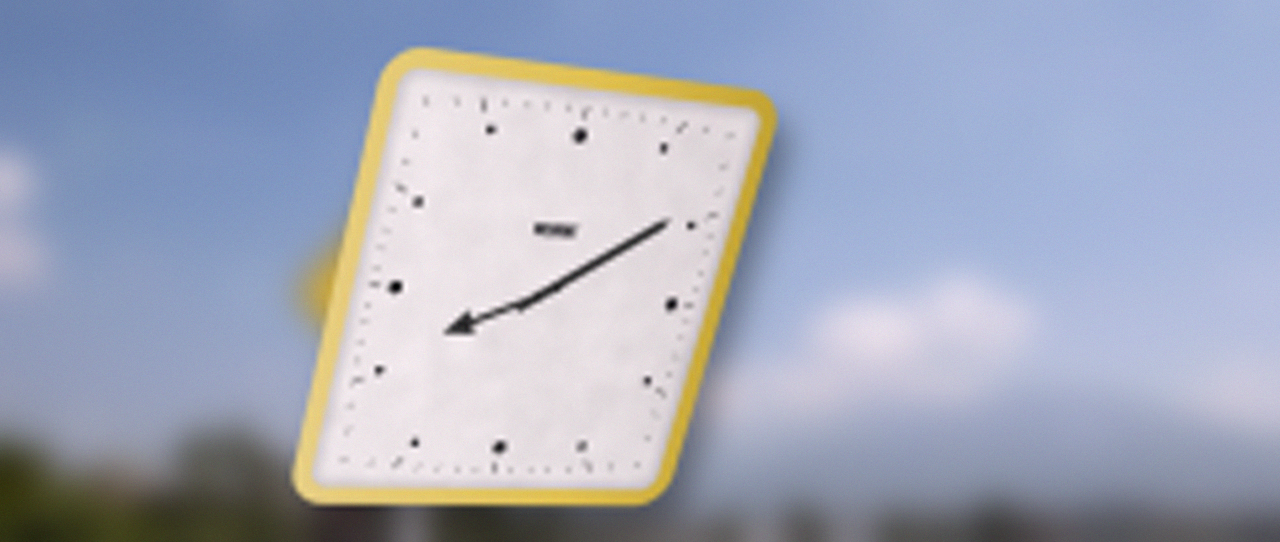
{"hour": 8, "minute": 9}
